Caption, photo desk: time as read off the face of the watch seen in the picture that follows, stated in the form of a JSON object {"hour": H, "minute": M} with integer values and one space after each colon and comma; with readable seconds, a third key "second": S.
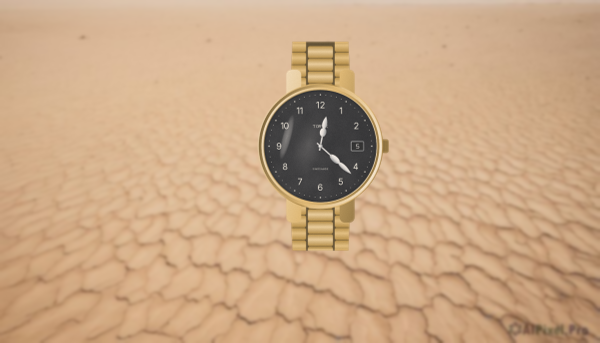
{"hour": 12, "minute": 22}
